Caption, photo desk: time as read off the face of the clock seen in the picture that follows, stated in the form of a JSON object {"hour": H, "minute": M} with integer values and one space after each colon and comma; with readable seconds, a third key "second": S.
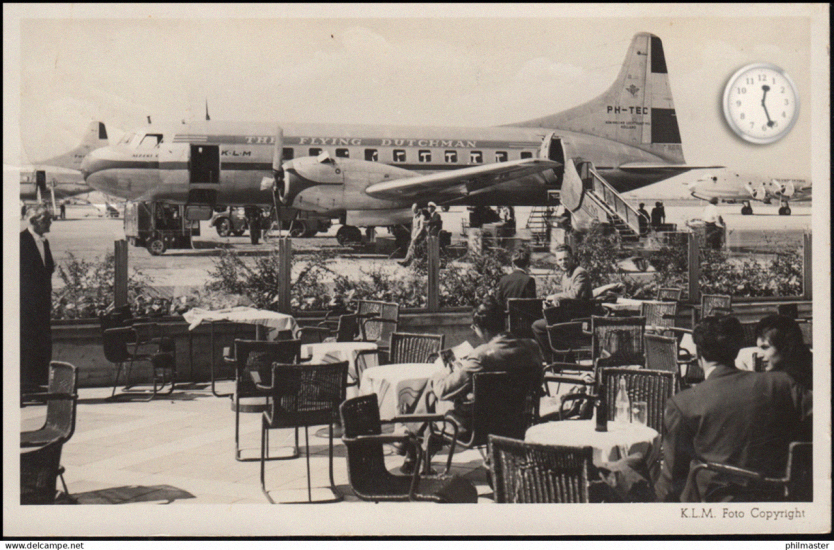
{"hour": 12, "minute": 27}
